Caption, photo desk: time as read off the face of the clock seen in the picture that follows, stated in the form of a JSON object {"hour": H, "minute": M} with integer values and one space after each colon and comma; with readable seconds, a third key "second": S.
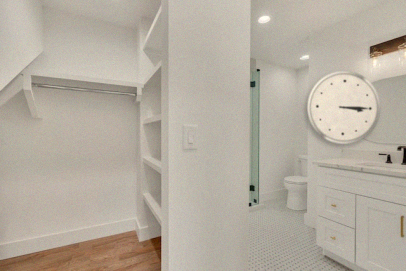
{"hour": 3, "minute": 15}
